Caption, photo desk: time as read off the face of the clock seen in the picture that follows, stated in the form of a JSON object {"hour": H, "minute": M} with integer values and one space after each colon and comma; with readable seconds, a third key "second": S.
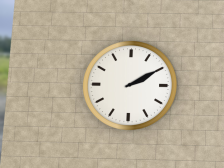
{"hour": 2, "minute": 10}
